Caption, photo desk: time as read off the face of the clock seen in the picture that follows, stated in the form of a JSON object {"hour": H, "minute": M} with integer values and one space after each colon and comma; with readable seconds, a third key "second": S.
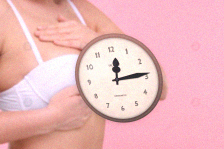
{"hour": 12, "minute": 14}
